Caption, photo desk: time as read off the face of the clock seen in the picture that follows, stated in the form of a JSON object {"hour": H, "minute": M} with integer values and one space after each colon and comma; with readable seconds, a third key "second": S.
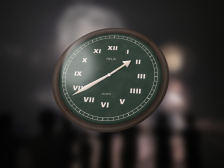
{"hour": 1, "minute": 39}
